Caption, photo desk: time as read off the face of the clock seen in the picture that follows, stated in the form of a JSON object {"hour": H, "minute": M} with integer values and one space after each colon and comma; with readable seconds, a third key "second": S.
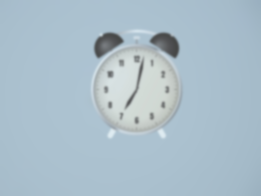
{"hour": 7, "minute": 2}
